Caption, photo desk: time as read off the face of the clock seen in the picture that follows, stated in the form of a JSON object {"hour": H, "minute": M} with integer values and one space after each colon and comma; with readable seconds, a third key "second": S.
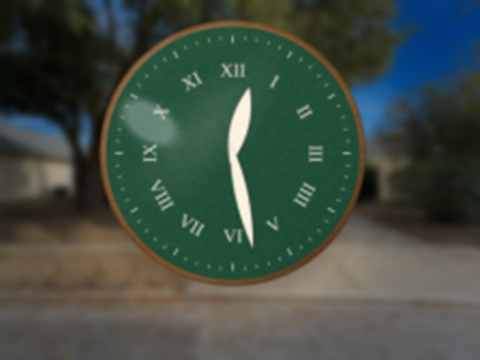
{"hour": 12, "minute": 28}
